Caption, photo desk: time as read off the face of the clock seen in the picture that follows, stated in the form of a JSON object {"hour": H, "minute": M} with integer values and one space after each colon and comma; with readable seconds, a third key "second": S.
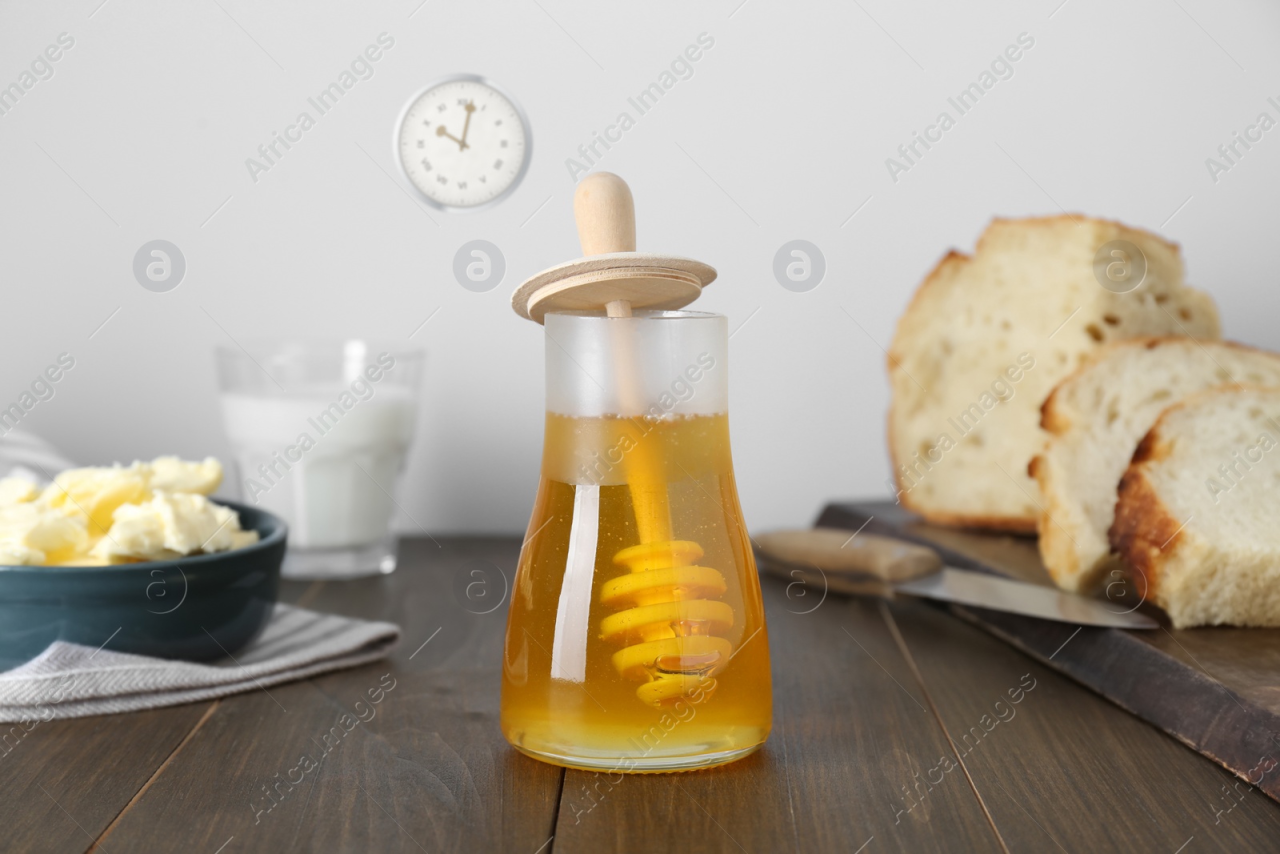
{"hour": 10, "minute": 2}
